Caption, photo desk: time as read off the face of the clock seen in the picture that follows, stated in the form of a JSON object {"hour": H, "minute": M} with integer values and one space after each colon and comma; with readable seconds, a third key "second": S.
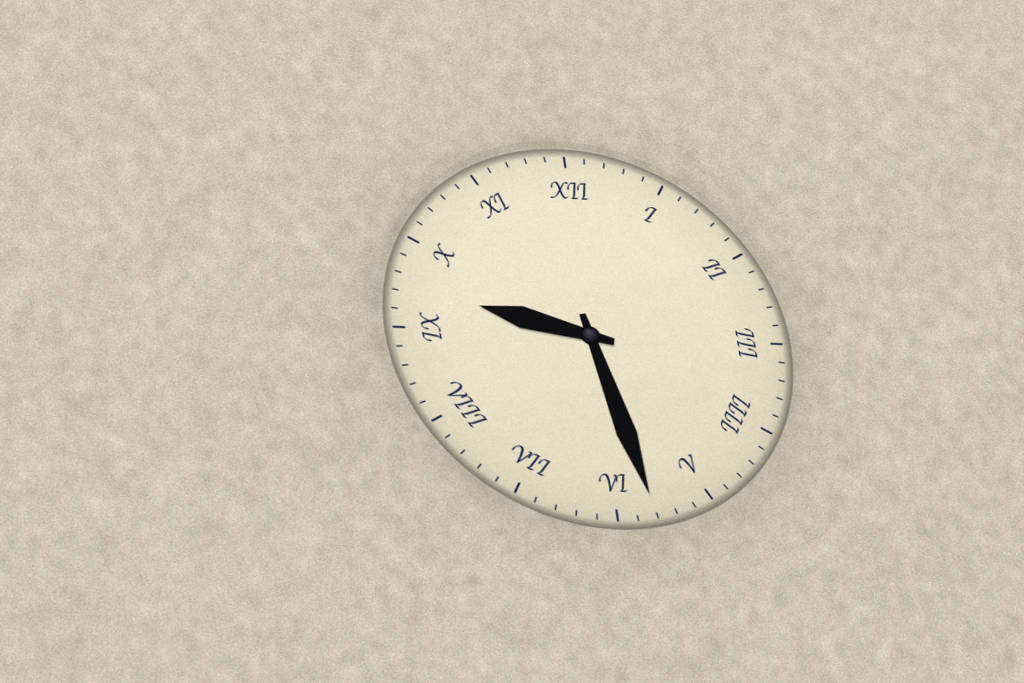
{"hour": 9, "minute": 28}
